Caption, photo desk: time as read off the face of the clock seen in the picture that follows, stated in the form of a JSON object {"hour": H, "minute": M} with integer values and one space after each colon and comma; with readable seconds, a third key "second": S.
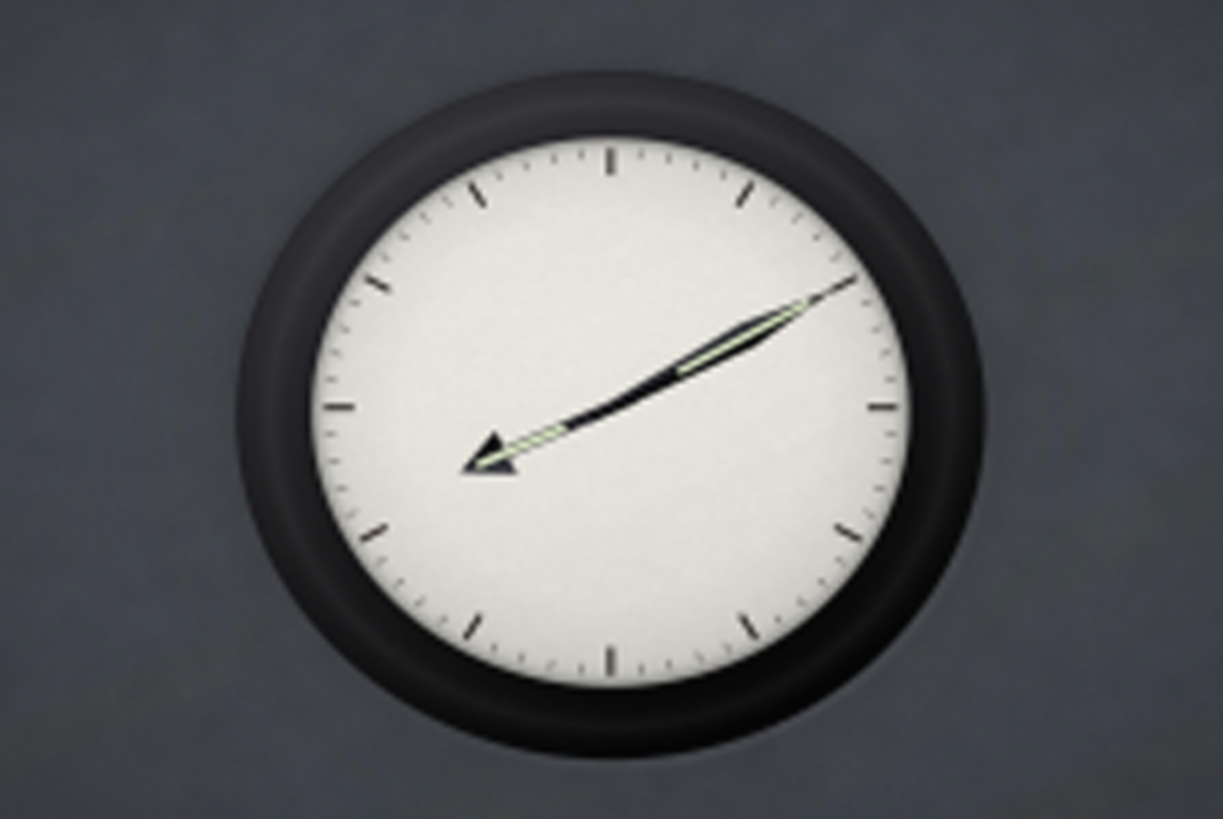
{"hour": 8, "minute": 10}
